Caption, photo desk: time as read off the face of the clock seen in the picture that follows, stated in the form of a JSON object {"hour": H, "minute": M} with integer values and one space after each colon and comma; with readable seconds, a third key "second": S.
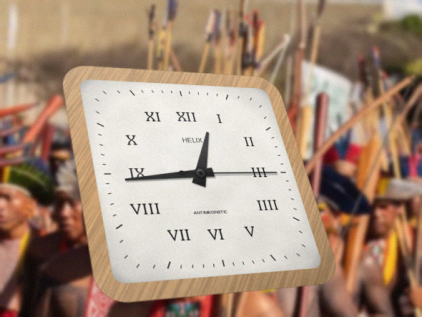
{"hour": 12, "minute": 44, "second": 15}
